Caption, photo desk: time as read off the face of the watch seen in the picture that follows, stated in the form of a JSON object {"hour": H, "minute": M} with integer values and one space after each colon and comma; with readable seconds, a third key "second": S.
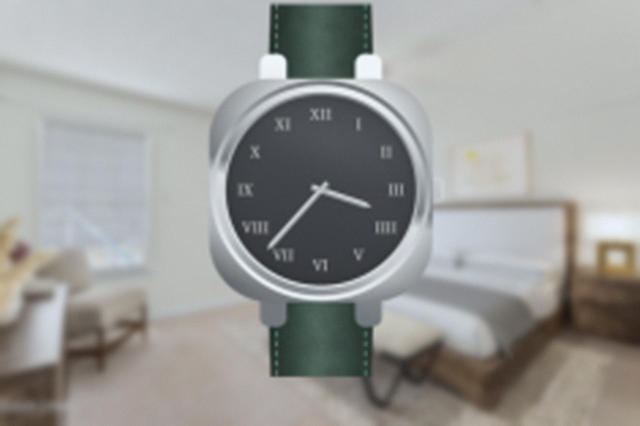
{"hour": 3, "minute": 37}
